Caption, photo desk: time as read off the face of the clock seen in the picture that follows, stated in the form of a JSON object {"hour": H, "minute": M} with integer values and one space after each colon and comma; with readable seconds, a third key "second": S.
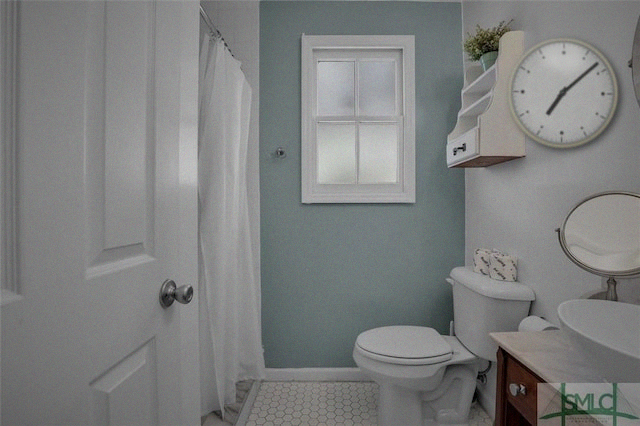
{"hour": 7, "minute": 8}
